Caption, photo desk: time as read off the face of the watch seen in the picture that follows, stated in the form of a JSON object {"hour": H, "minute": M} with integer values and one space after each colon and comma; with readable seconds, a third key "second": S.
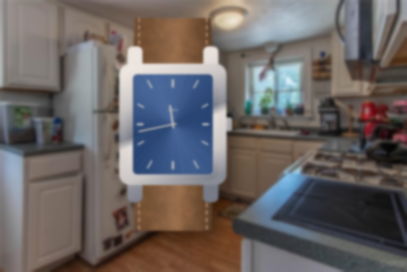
{"hour": 11, "minute": 43}
